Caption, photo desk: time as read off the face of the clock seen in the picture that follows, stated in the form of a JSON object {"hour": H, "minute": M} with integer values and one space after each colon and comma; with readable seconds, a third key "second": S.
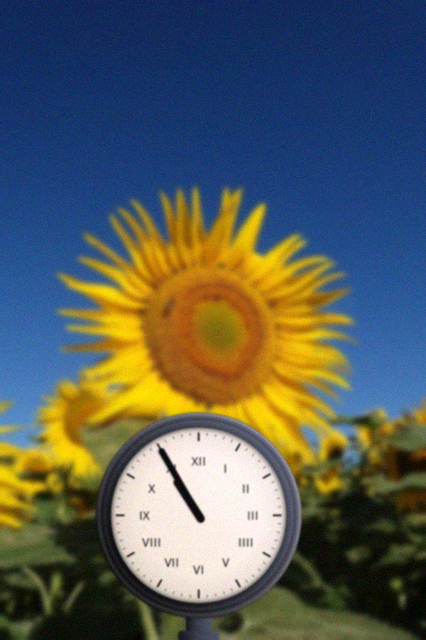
{"hour": 10, "minute": 55}
